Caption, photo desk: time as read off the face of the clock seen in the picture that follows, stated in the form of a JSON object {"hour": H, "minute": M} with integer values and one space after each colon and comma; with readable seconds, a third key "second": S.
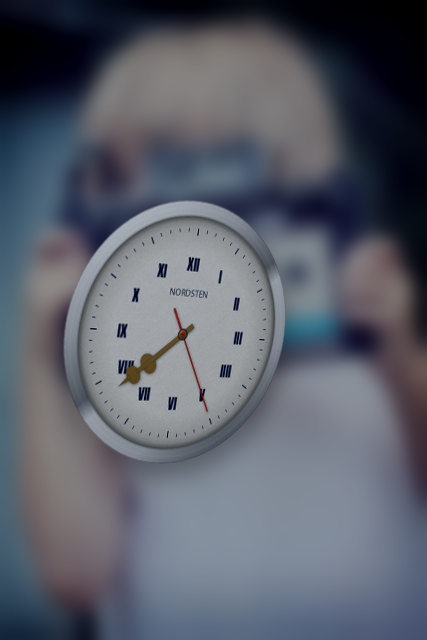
{"hour": 7, "minute": 38, "second": 25}
